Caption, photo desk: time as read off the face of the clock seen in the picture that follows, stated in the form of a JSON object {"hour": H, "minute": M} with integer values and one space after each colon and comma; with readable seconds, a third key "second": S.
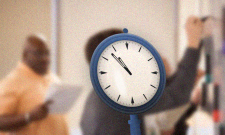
{"hour": 10, "minute": 53}
